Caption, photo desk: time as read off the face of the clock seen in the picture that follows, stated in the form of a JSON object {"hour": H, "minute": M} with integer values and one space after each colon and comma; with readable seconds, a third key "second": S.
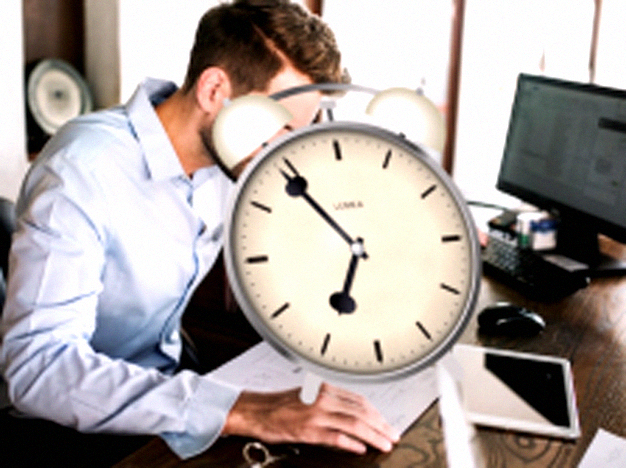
{"hour": 6, "minute": 54}
